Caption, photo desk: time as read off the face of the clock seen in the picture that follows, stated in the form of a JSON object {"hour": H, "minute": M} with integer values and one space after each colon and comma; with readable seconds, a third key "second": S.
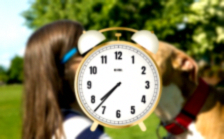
{"hour": 7, "minute": 37}
